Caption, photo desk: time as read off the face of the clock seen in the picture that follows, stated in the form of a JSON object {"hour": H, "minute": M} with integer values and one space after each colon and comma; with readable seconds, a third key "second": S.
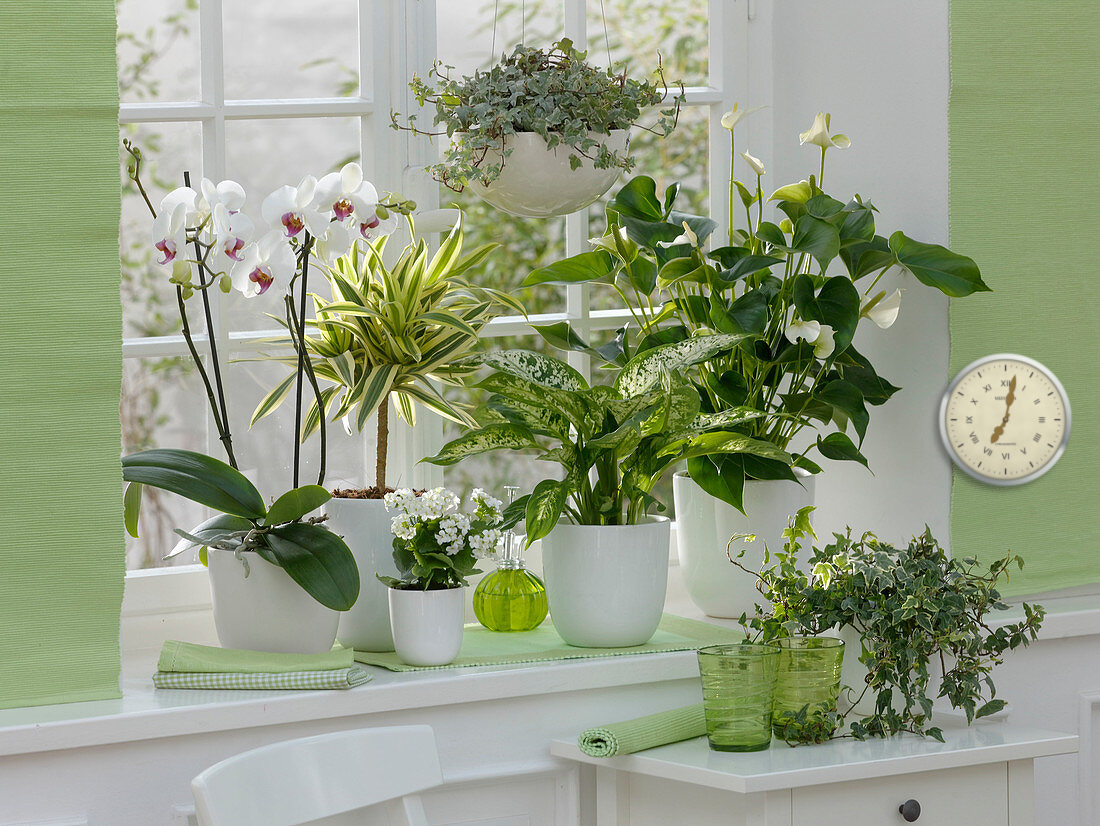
{"hour": 7, "minute": 2}
